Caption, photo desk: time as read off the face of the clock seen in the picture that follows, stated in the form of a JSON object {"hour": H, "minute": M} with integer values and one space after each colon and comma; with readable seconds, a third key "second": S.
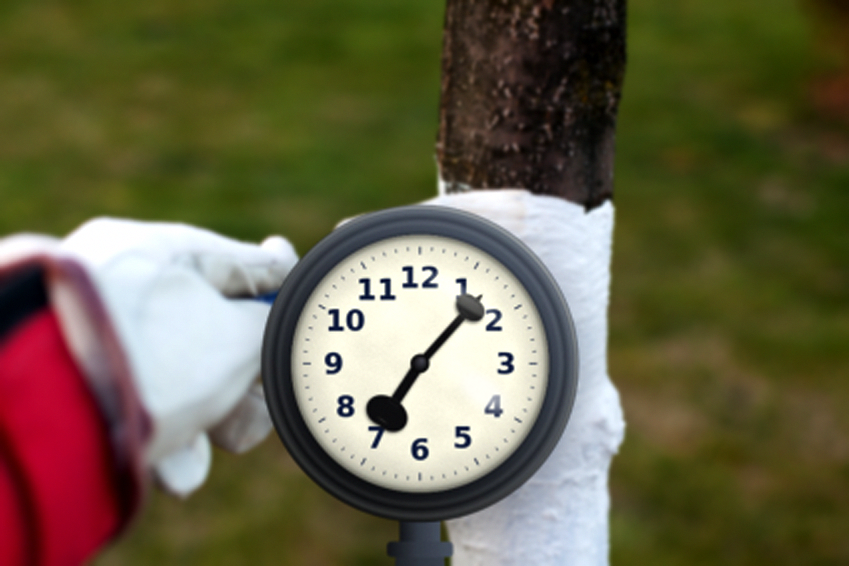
{"hour": 7, "minute": 7}
